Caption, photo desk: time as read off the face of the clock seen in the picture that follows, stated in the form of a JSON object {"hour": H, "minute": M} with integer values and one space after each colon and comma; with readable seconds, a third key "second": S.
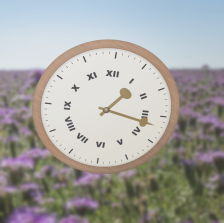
{"hour": 1, "minute": 17}
